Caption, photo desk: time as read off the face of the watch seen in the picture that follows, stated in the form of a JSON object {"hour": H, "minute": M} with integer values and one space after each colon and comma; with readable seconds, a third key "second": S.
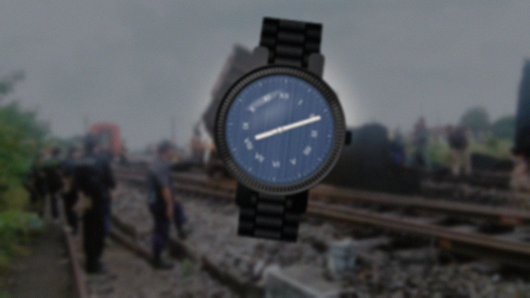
{"hour": 8, "minute": 11}
